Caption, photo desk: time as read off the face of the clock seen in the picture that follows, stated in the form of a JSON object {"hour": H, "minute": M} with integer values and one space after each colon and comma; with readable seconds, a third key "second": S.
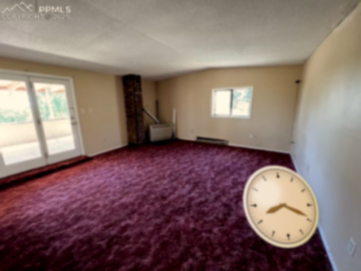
{"hour": 8, "minute": 19}
